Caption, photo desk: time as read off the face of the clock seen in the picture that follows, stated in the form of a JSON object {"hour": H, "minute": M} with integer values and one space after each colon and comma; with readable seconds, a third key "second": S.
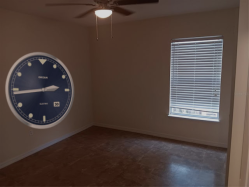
{"hour": 2, "minute": 44}
